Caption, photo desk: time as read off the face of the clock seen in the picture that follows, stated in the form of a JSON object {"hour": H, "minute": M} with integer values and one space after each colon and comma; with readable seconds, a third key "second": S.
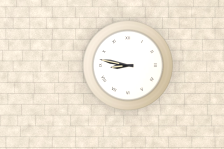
{"hour": 8, "minute": 47}
